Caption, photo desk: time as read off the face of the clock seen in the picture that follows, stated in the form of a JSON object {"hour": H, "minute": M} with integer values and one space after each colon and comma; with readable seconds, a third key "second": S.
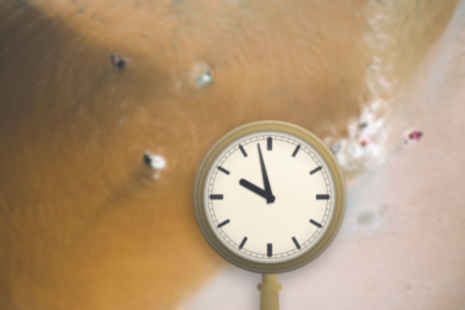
{"hour": 9, "minute": 58}
